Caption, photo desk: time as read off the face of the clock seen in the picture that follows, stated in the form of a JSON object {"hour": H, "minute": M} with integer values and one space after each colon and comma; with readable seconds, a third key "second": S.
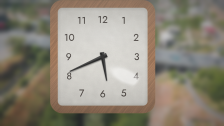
{"hour": 5, "minute": 41}
